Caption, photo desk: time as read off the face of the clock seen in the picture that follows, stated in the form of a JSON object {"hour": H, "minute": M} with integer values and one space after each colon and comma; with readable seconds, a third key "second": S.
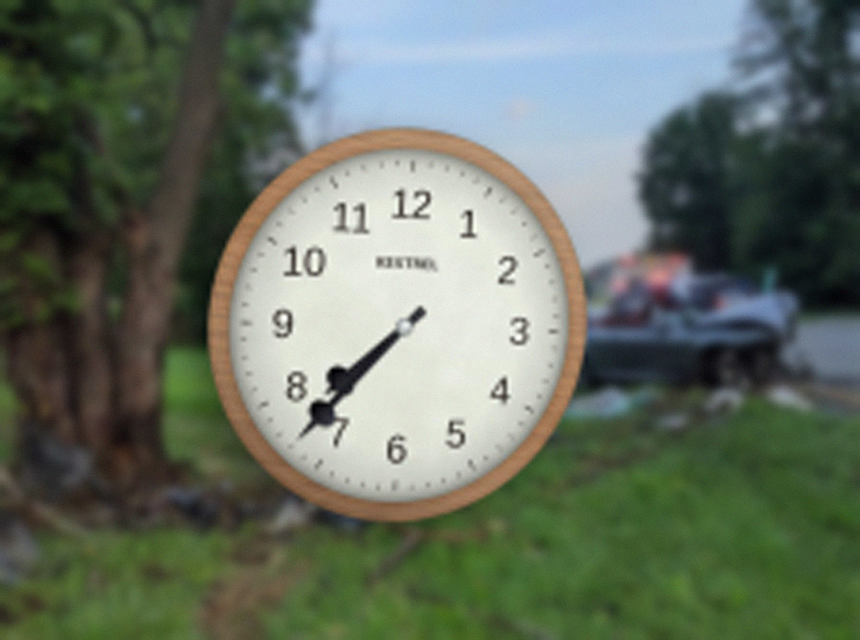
{"hour": 7, "minute": 37}
